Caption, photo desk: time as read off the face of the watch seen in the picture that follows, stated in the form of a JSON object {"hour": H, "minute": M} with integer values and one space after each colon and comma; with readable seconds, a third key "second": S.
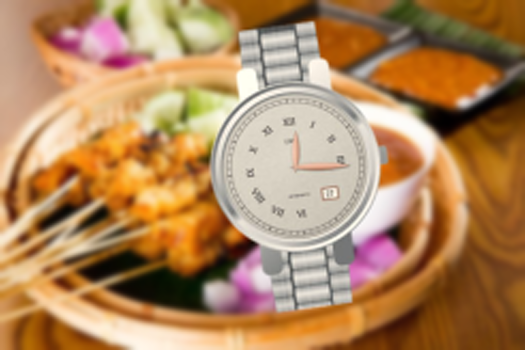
{"hour": 12, "minute": 16}
